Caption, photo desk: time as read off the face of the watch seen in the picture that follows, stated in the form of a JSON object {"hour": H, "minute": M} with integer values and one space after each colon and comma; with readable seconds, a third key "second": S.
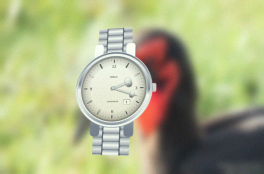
{"hour": 2, "minute": 18}
